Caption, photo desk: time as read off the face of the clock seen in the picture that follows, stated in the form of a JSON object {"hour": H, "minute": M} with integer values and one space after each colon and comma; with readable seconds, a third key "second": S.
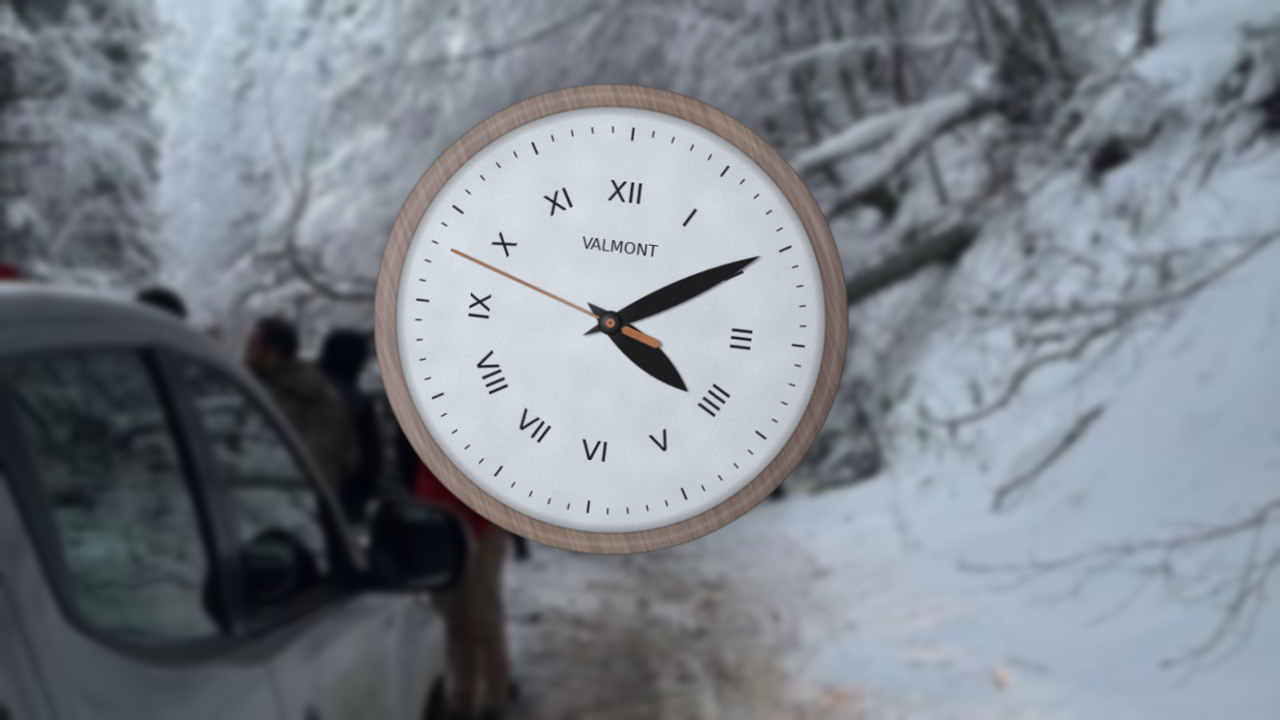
{"hour": 4, "minute": 9, "second": 48}
